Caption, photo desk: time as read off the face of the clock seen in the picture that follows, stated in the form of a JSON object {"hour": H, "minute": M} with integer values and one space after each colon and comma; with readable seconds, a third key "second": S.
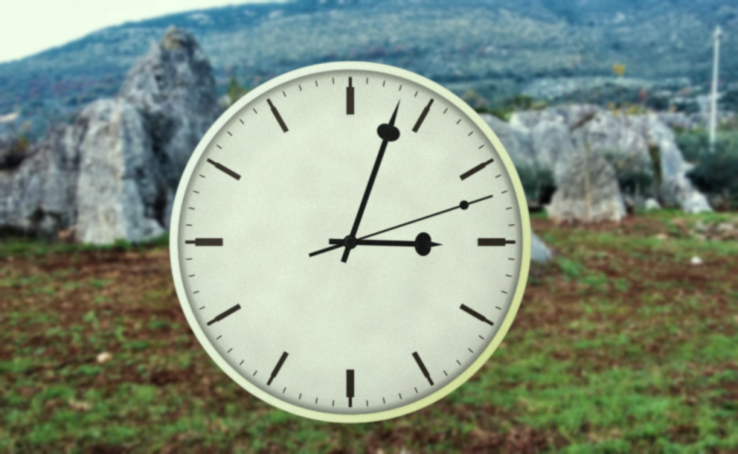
{"hour": 3, "minute": 3, "second": 12}
